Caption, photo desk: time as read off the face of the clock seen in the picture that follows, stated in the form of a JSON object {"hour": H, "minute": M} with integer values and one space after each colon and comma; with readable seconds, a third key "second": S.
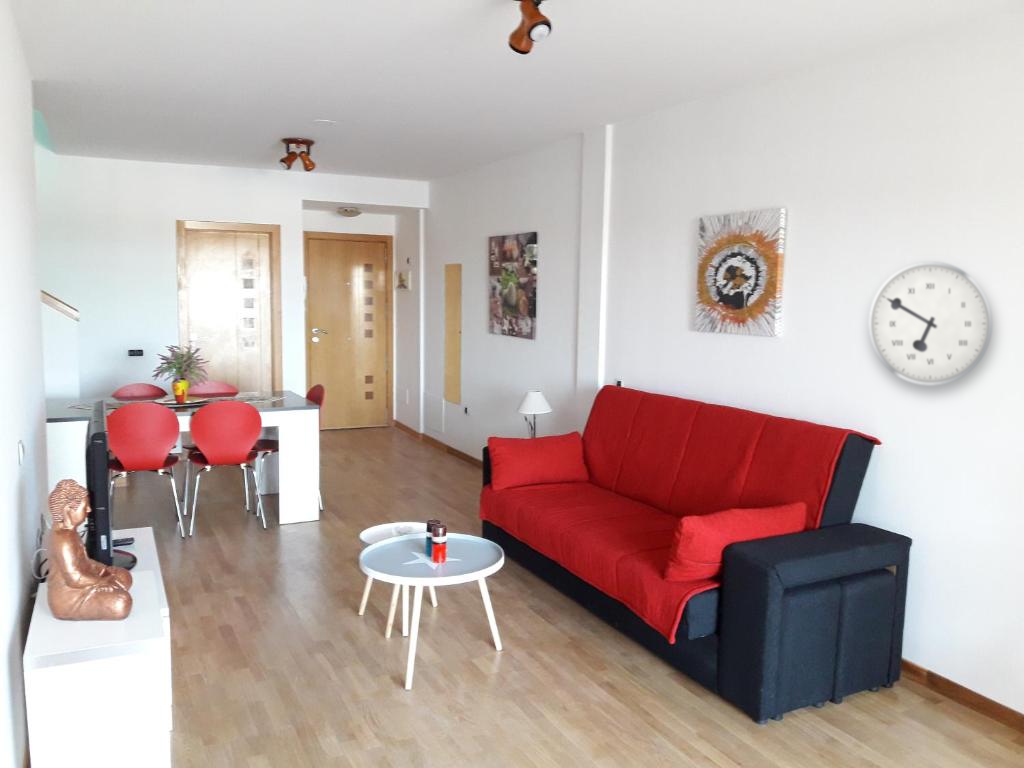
{"hour": 6, "minute": 50}
